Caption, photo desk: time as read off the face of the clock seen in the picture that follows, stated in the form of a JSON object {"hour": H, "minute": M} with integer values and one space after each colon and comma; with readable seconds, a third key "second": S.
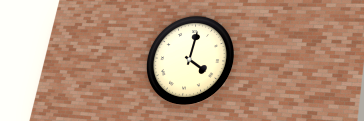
{"hour": 4, "minute": 1}
